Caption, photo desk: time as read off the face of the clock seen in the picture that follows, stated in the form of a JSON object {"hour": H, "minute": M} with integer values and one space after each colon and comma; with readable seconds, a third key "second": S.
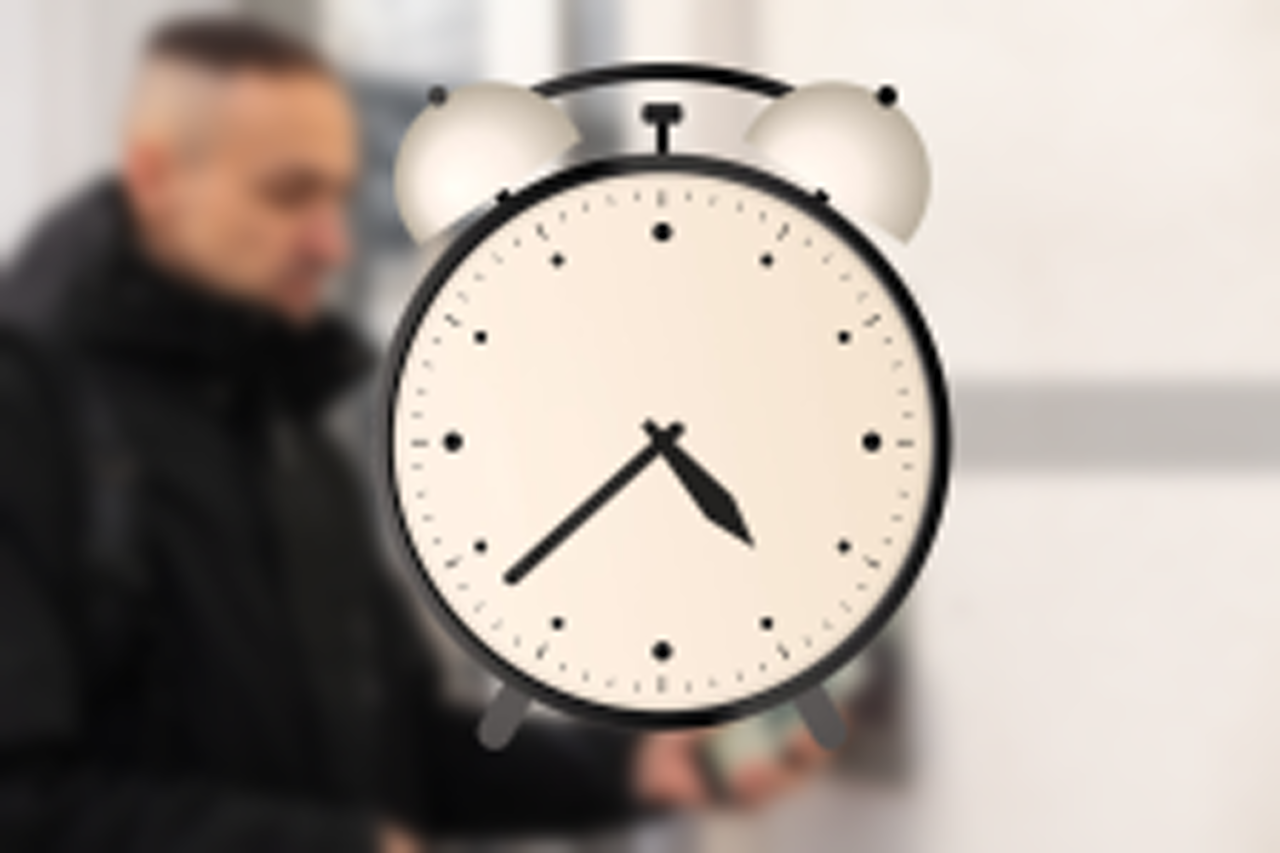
{"hour": 4, "minute": 38}
